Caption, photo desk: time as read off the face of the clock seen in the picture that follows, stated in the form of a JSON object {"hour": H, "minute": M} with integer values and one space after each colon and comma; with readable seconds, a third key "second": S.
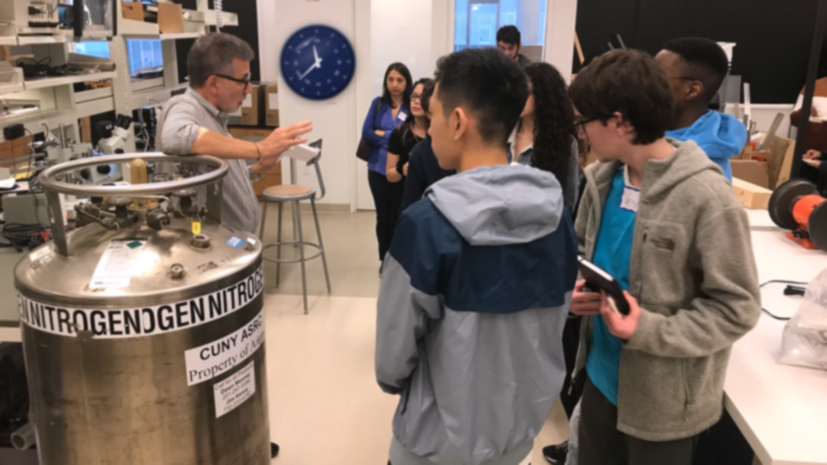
{"hour": 11, "minute": 38}
